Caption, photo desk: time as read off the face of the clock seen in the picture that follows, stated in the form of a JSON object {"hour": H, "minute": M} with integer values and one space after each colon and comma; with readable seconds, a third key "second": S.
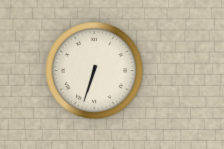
{"hour": 6, "minute": 33}
